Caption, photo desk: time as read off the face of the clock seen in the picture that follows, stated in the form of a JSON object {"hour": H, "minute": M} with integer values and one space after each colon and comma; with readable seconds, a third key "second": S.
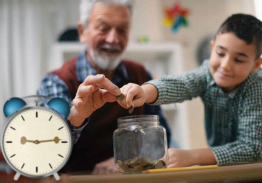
{"hour": 9, "minute": 14}
